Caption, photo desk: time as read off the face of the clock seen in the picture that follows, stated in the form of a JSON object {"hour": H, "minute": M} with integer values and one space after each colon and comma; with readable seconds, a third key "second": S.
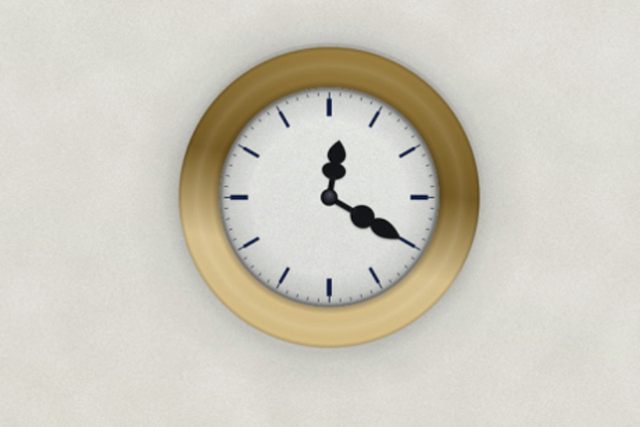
{"hour": 12, "minute": 20}
